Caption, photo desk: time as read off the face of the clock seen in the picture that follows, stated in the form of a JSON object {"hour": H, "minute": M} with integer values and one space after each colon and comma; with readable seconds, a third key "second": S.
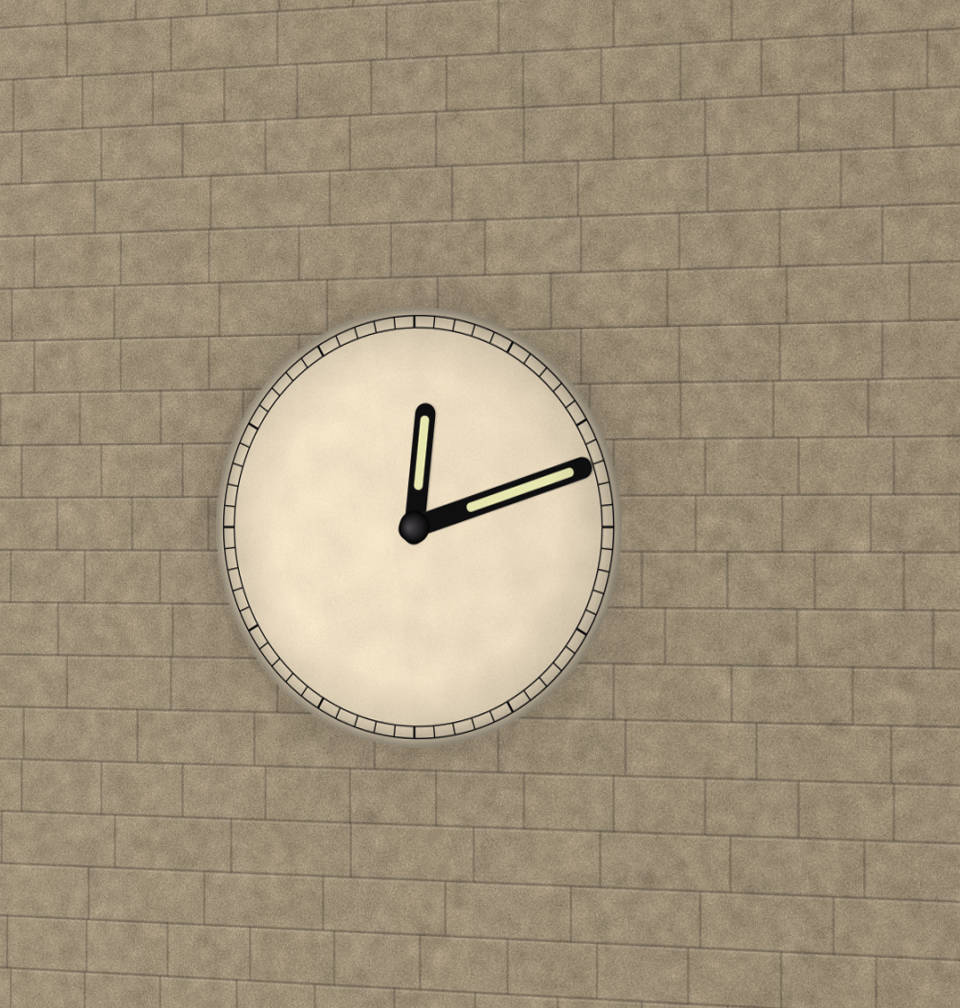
{"hour": 12, "minute": 12}
